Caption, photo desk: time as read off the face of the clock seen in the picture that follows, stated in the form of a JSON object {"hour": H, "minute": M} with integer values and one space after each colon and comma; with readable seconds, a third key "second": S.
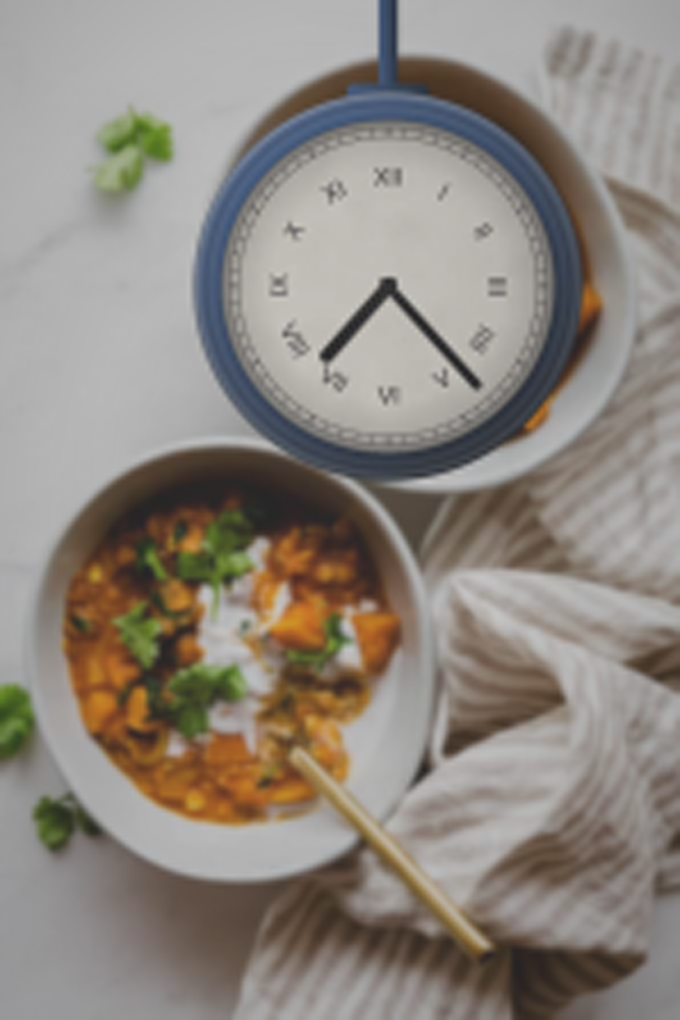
{"hour": 7, "minute": 23}
